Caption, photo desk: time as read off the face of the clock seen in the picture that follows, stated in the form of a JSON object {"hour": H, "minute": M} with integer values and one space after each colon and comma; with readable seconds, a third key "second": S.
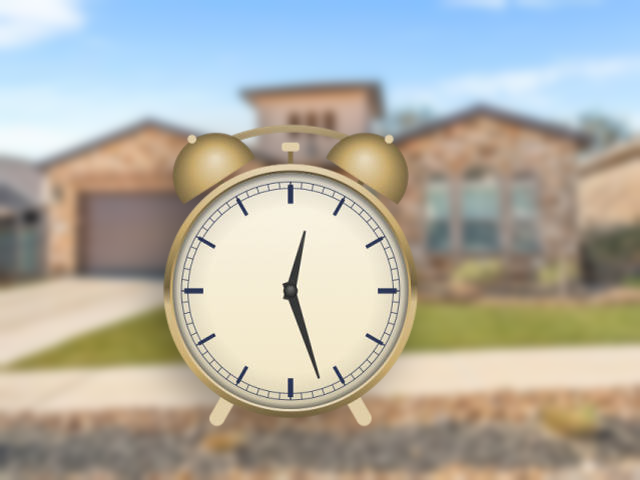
{"hour": 12, "minute": 27}
